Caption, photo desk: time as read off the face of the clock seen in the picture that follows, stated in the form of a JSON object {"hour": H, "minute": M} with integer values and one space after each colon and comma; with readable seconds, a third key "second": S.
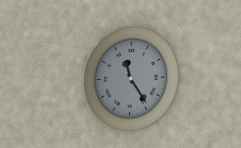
{"hour": 11, "minute": 24}
